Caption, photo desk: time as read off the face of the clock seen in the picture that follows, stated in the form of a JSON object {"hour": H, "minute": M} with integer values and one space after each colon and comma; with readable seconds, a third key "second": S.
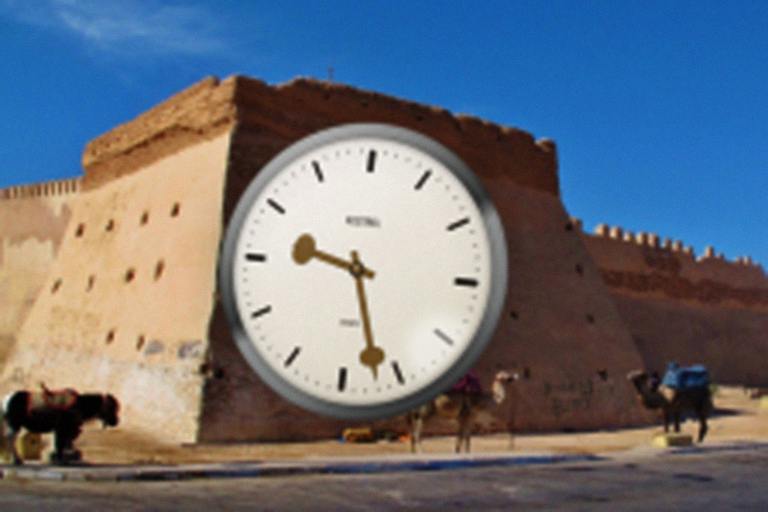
{"hour": 9, "minute": 27}
